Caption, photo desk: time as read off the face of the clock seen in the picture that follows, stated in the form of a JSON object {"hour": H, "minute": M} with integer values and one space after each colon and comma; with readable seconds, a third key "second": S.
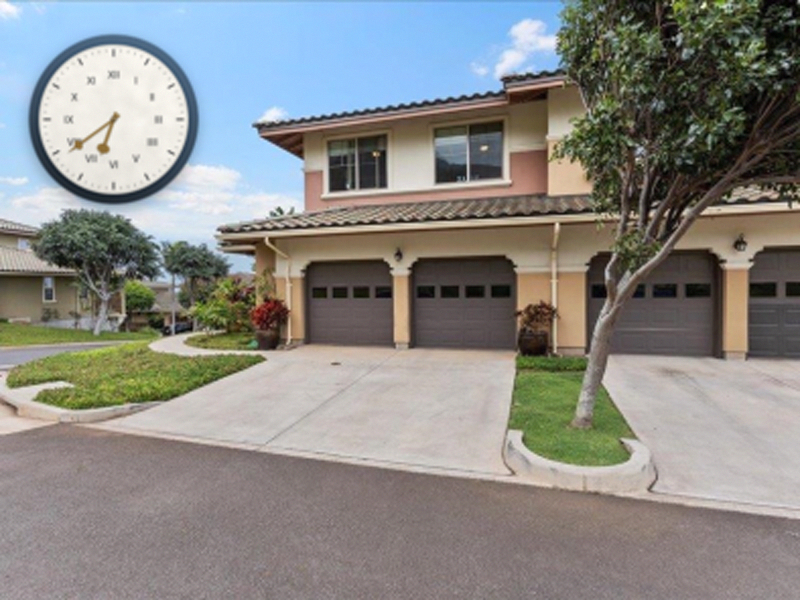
{"hour": 6, "minute": 39}
